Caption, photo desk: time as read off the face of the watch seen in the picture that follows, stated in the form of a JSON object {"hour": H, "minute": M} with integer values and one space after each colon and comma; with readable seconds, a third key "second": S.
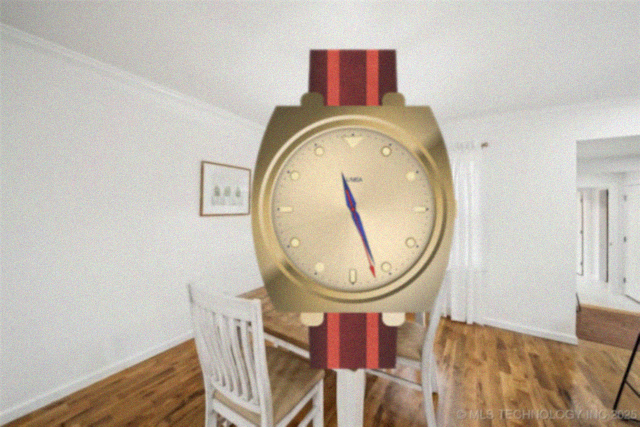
{"hour": 11, "minute": 26, "second": 27}
